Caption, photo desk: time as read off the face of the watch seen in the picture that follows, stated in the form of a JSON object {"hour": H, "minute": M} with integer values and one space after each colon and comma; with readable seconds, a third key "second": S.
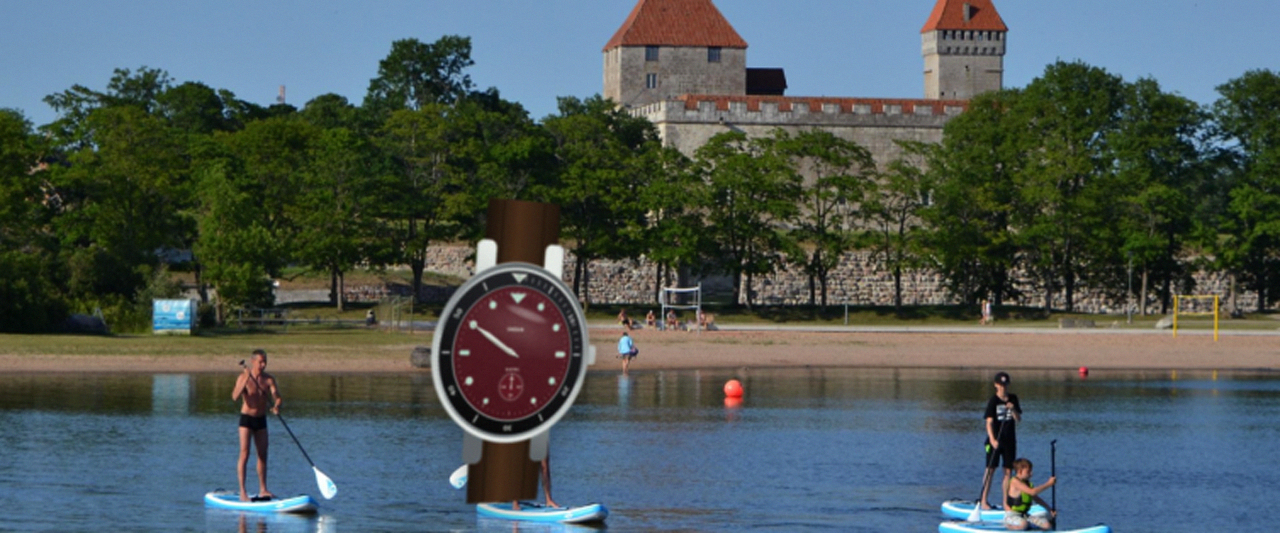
{"hour": 9, "minute": 50}
